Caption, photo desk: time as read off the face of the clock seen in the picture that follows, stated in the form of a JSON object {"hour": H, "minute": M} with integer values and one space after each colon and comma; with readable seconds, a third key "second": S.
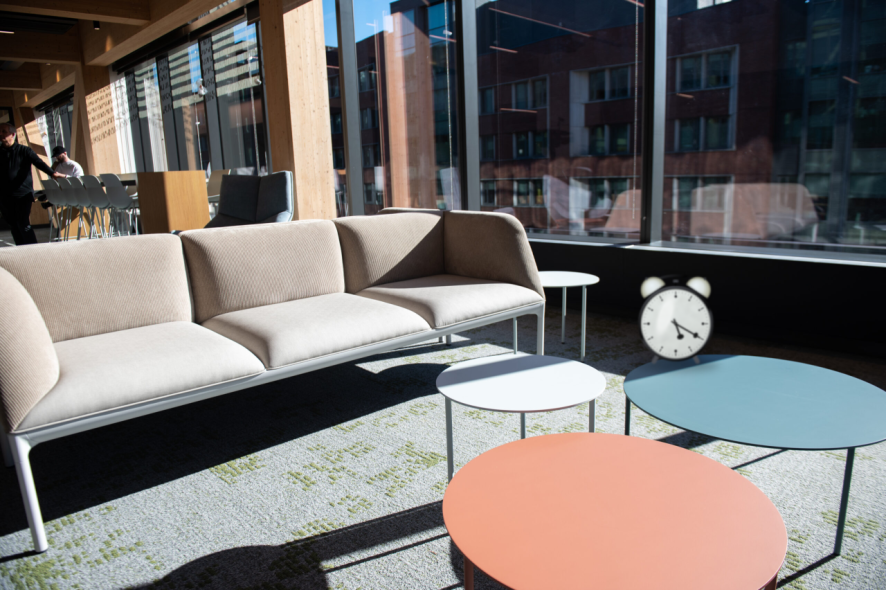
{"hour": 5, "minute": 20}
